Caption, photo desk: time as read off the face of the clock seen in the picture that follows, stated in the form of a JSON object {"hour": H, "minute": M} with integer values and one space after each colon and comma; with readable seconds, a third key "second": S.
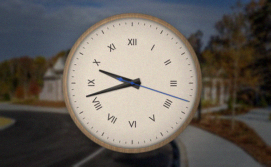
{"hour": 9, "minute": 42, "second": 18}
